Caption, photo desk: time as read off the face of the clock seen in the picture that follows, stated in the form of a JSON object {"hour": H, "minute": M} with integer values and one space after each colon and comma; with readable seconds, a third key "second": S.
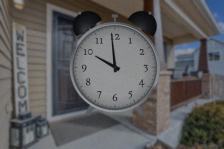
{"hour": 9, "minute": 59}
